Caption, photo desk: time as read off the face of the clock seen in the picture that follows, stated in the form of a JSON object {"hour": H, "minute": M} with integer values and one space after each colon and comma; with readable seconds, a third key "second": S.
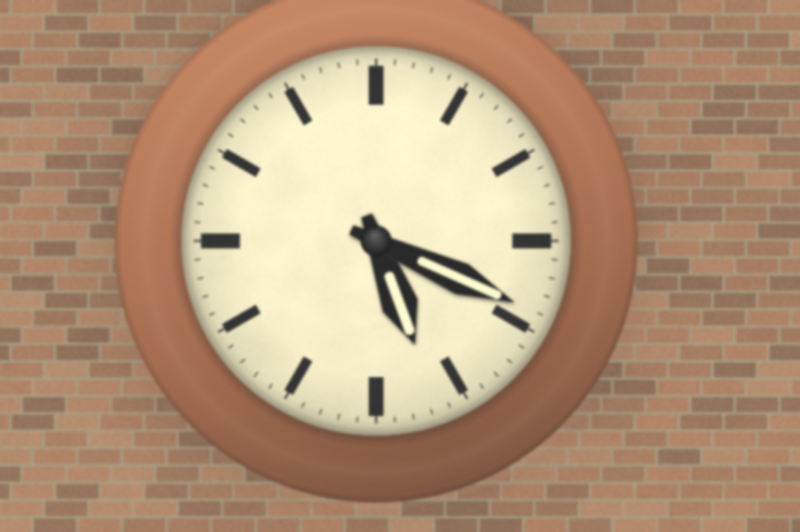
{"hour": 5, "minute": 19}
